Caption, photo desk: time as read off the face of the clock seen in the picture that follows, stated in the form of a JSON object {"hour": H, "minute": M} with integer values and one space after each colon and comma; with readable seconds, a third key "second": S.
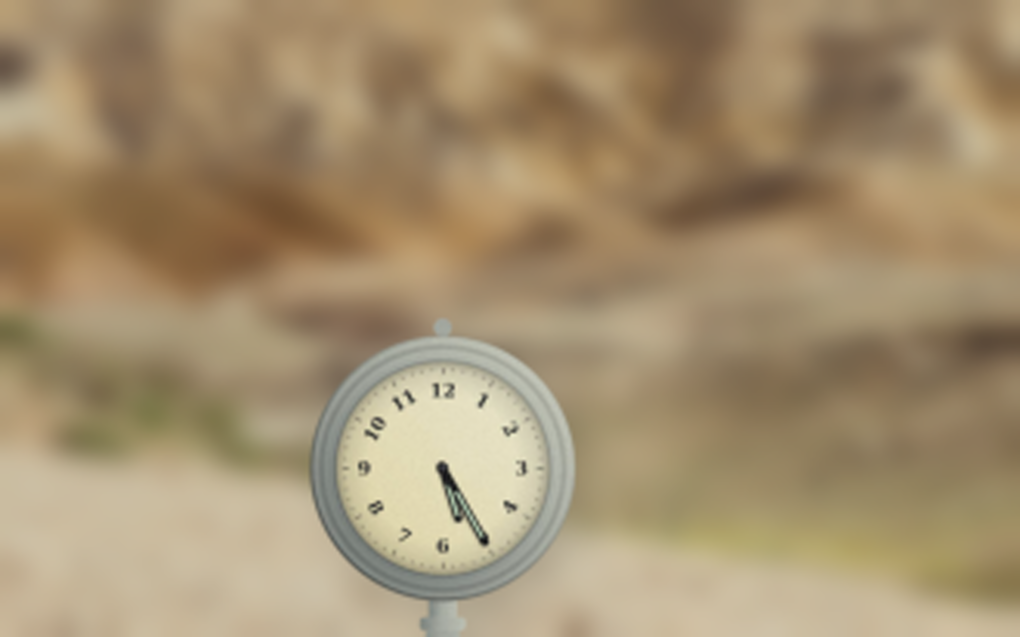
{"hour": 5, "minute": 25}
